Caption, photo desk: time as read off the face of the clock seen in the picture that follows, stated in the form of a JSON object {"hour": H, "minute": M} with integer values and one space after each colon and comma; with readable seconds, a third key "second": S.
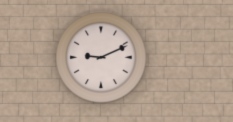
{"hour": 9, "minute": 11}
